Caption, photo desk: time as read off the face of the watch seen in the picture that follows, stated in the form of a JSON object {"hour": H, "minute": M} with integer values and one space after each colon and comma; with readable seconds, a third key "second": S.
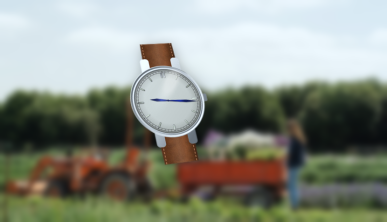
{"hour": 9, "minute": 16}
